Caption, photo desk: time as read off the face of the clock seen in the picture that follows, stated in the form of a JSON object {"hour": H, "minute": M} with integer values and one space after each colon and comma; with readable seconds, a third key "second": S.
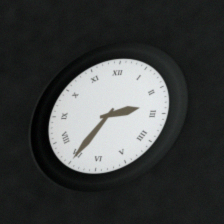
{"hour": 2, "minute": 35}
